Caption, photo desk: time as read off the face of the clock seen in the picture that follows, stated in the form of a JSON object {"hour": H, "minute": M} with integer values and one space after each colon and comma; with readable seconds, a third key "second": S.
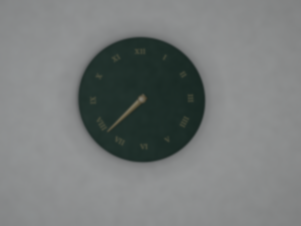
{"hour": 7, "minute": 38}
